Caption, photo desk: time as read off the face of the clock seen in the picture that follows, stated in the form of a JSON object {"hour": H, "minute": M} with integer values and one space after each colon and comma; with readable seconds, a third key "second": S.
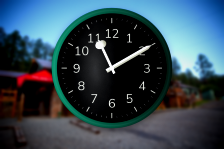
{"hour": 11, "minute": 10}
